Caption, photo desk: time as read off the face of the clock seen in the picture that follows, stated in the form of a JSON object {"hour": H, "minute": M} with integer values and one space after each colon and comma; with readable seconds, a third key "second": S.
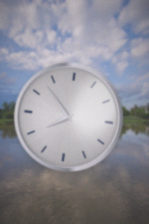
{"hour": 7, "minute": 53}
